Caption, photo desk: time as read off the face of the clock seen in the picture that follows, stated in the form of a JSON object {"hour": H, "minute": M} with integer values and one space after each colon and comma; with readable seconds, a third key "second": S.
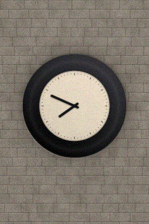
{"hour": 7, "minute": 49}
